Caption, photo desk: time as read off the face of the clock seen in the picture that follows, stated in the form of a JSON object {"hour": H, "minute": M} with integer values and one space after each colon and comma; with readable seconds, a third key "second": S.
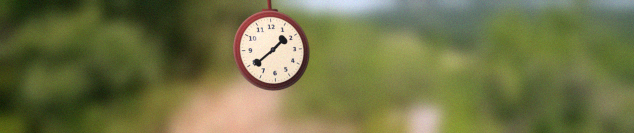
{"hour": 1, "minute": 39}
